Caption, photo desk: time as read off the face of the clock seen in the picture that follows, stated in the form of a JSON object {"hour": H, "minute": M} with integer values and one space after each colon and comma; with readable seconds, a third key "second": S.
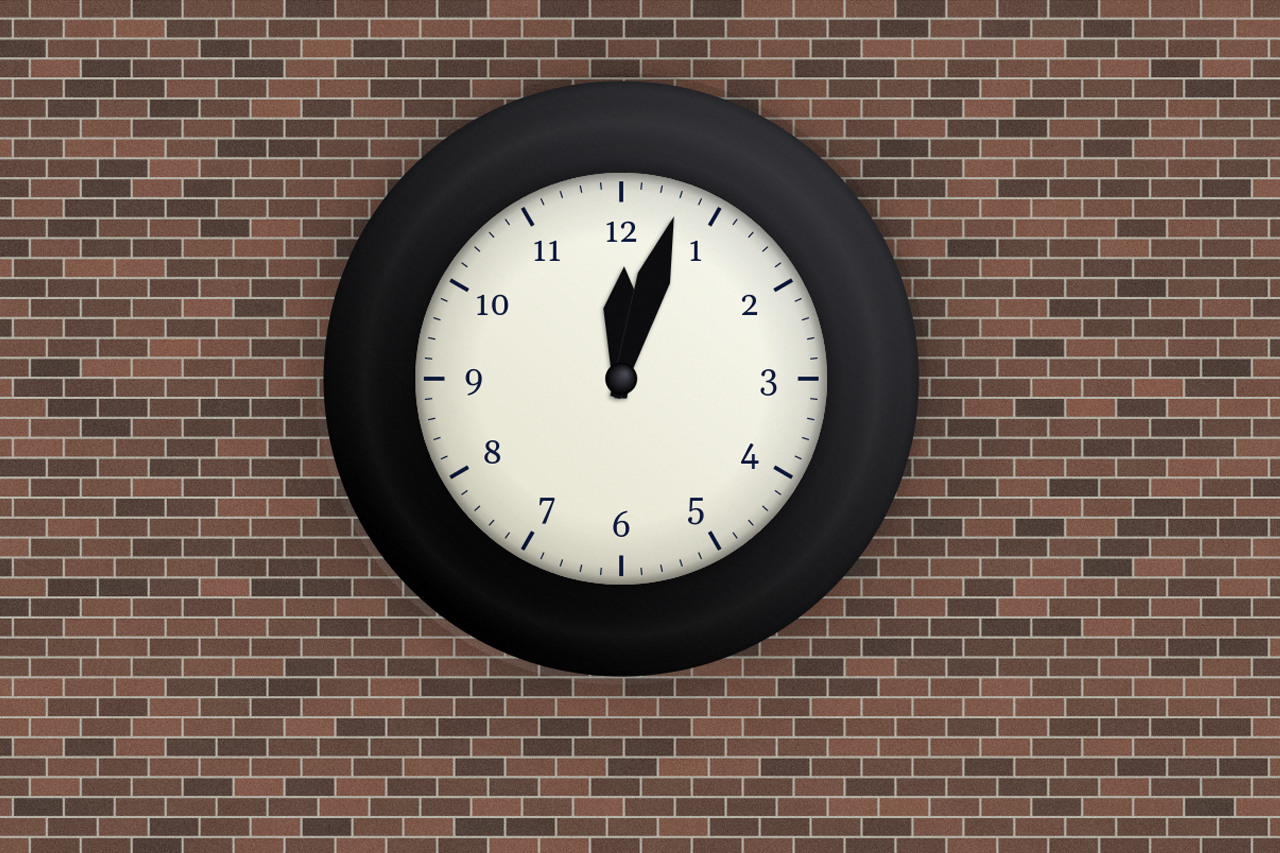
{"hour": 12, "minute": 3}
